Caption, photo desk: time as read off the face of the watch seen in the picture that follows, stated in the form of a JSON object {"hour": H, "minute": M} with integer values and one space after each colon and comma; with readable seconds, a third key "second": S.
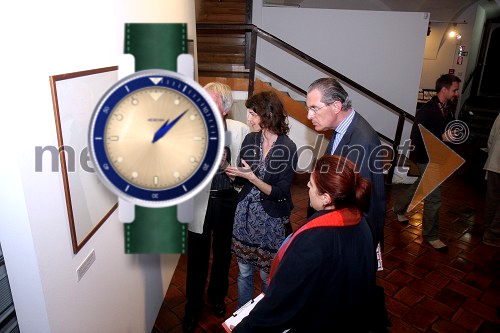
{"hour": 1, "minute": 8}
